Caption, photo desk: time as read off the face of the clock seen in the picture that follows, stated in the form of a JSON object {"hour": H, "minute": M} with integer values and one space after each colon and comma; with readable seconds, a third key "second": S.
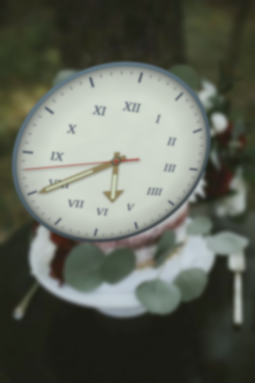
{"hour": 5, "minute": 39, "second": 43}
